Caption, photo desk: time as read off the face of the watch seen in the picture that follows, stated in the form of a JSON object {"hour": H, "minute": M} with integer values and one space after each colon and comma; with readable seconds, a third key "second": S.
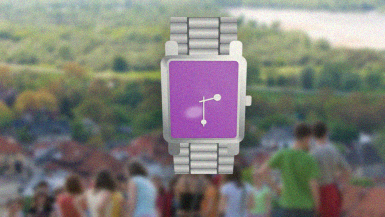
{"hour": 2, "minute": 30}
